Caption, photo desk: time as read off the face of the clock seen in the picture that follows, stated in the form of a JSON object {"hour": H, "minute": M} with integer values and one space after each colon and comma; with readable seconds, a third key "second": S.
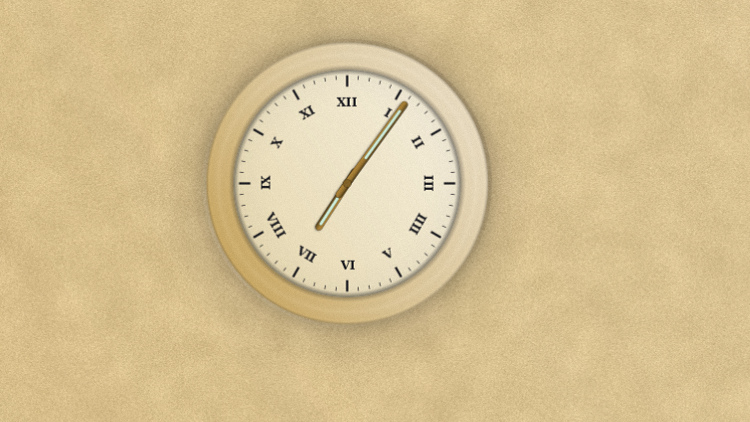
{"hour": 7, "minute": 6}
